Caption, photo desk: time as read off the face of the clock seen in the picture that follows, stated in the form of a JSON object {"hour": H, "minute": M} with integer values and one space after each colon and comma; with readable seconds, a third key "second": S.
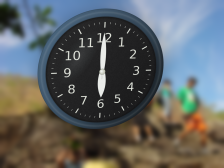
{"hour": 6, "minute": 0}
